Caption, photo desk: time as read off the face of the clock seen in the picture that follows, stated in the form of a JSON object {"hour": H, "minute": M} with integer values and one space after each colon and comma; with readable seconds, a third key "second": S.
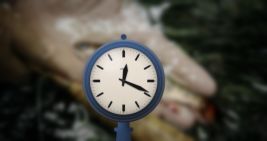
{"hour": 12, "minute": 19}
